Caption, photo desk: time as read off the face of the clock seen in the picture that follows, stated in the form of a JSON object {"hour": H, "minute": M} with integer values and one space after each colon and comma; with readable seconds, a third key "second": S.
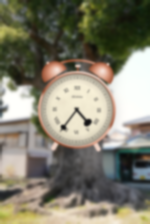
{"hour": 4, "minute": 36}
